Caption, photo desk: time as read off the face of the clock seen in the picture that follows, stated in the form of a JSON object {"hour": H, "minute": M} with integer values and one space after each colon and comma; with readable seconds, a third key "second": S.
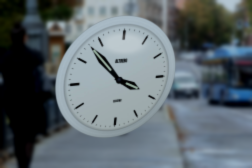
{"hour": 3, "minute": 53}
